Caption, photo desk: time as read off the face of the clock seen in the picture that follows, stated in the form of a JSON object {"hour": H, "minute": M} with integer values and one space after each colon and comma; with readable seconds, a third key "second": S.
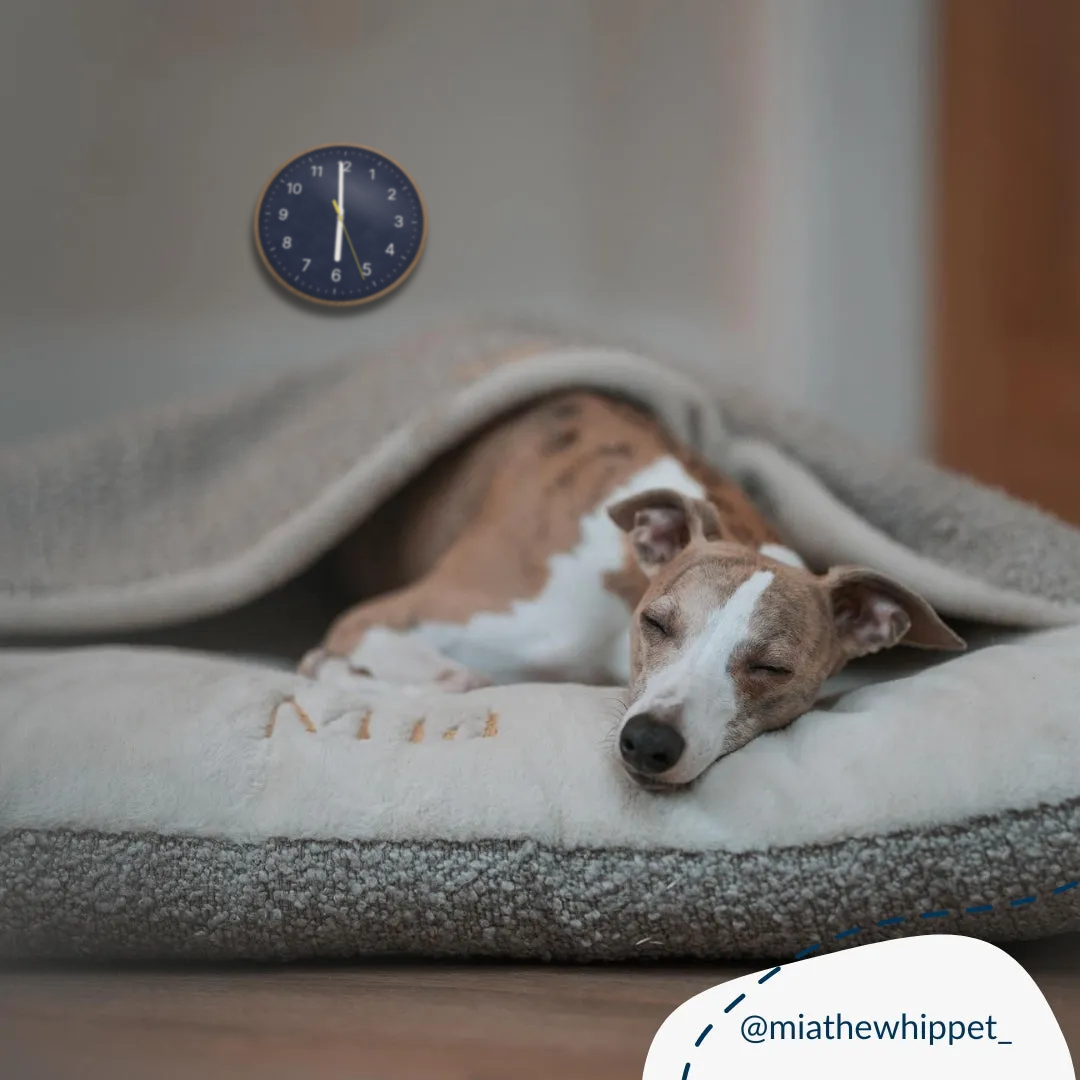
{"hour": 5, "minute": 59, "second": 26}
